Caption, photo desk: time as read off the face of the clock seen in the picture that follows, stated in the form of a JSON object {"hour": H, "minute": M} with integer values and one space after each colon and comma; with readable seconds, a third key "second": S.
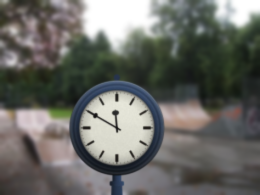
{"hour": 11, "minute": 50}
